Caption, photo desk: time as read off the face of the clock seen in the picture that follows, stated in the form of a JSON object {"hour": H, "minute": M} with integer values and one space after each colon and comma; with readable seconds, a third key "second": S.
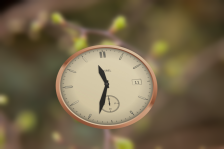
{"hour": 11, "minute": 33}
